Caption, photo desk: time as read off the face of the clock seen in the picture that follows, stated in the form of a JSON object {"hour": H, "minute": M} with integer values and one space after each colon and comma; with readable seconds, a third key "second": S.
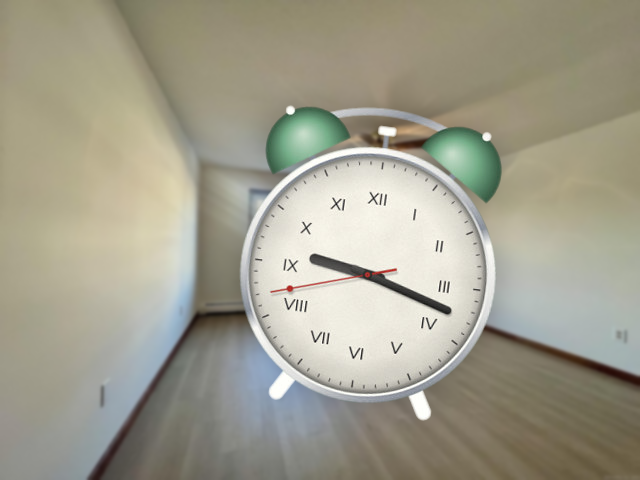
{"hour": 9, "minute": 17, "second": 42}
